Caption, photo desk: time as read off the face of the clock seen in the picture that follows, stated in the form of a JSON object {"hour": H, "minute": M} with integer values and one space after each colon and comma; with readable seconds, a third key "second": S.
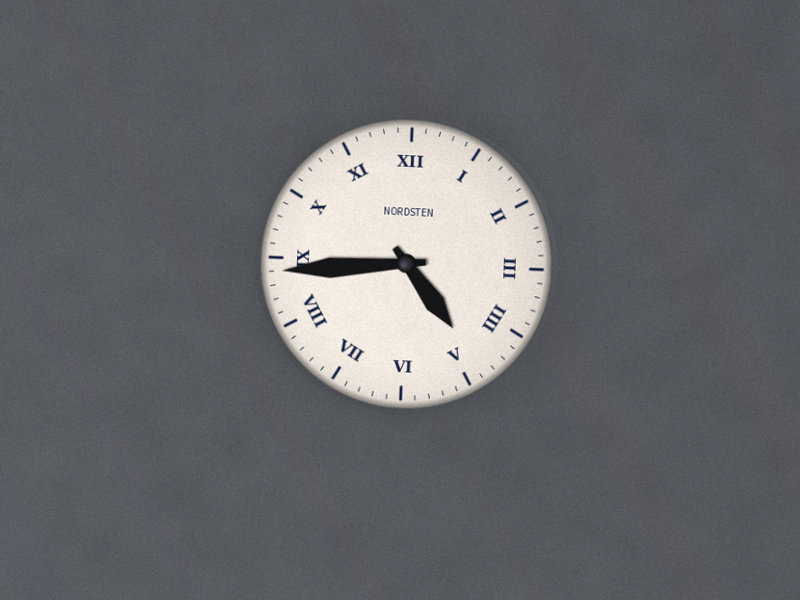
{"hour": 4, "minute": 44}
